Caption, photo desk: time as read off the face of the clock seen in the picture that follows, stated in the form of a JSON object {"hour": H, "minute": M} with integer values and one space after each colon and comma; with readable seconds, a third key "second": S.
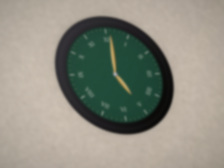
{"hour": 5, "minute": 1}
